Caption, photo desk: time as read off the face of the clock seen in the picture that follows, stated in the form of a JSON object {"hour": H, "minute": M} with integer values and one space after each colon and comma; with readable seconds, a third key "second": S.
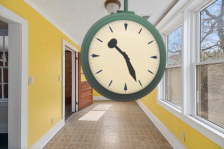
{"hour": 10, "minute": 26}
